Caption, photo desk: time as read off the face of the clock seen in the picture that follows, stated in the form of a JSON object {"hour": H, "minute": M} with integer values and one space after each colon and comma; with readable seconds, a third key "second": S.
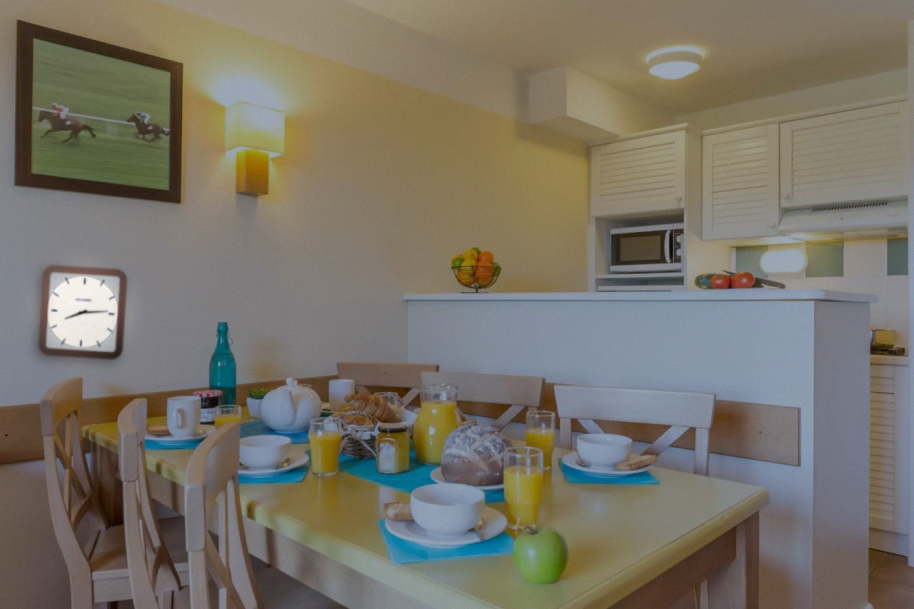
{"hour": 8, "minute": 14}
